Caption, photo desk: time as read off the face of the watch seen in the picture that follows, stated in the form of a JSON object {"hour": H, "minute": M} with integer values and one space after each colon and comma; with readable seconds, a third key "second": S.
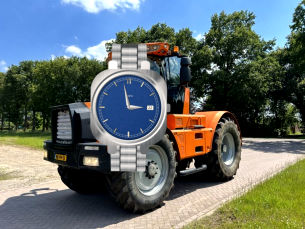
{"hour": 2, "minute": 58}
